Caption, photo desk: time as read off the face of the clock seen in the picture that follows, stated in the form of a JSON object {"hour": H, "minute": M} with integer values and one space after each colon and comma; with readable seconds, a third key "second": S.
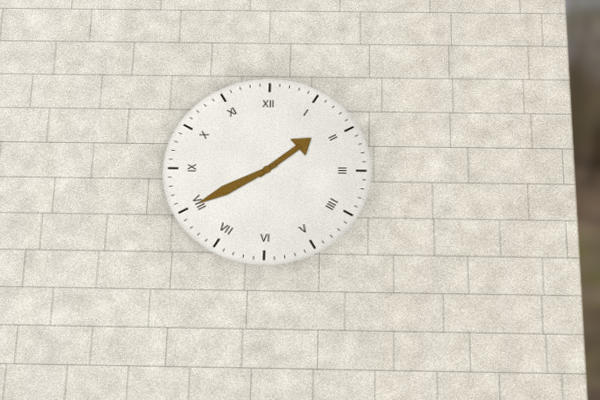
{"hour": 1, "minute": 40}
